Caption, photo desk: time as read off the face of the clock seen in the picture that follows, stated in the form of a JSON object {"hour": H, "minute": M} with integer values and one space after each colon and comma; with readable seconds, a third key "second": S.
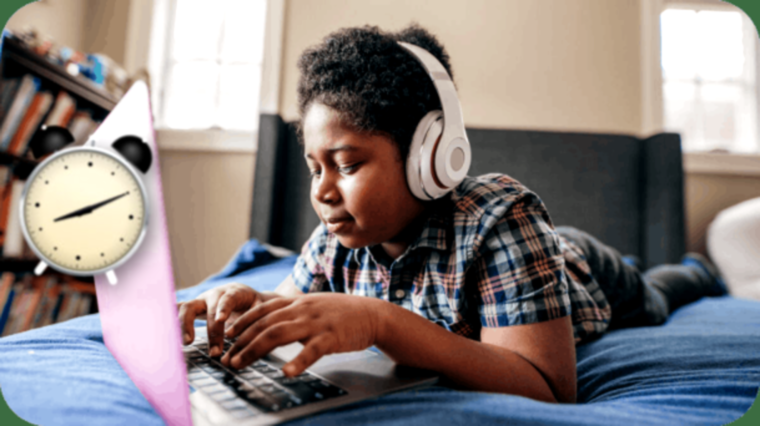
{"hour": 8, "minute": 10}
